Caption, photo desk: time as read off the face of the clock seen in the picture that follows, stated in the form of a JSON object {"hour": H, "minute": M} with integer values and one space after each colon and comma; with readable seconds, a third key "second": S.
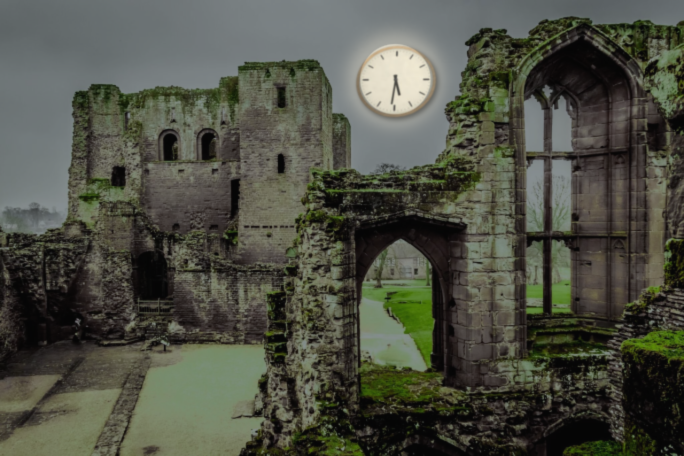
{"hour": 5, "minute": 31}
